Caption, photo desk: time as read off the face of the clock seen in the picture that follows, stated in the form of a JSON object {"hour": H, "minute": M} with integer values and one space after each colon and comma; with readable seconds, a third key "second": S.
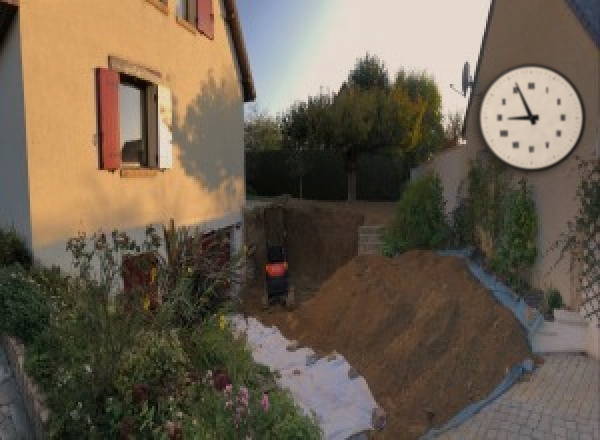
{"hour": 8, "minute": 56}
